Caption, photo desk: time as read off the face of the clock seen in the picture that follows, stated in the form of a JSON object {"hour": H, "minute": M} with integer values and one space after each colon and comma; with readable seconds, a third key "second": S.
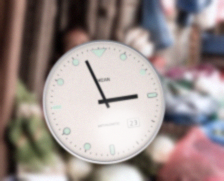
{"hour": 2, "minute": 57}
